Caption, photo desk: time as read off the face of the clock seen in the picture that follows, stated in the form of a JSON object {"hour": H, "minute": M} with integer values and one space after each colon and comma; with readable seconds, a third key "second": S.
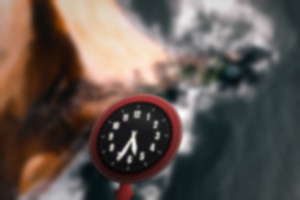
{"hour": 5, "minute": 34}
